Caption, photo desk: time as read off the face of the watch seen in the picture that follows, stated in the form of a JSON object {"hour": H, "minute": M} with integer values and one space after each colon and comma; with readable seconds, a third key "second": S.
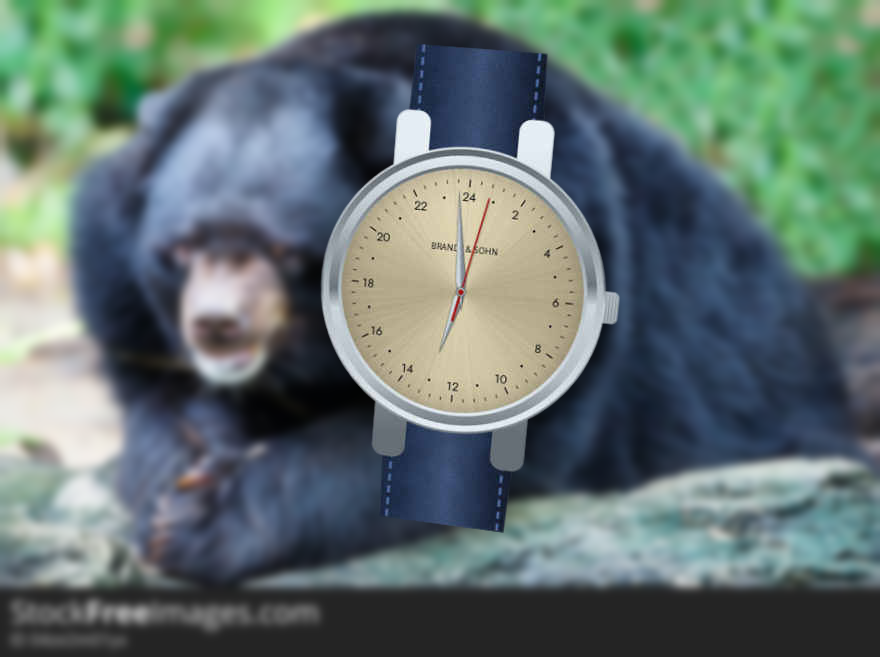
{"hour": 12, "minute": 59, "second": 2}
